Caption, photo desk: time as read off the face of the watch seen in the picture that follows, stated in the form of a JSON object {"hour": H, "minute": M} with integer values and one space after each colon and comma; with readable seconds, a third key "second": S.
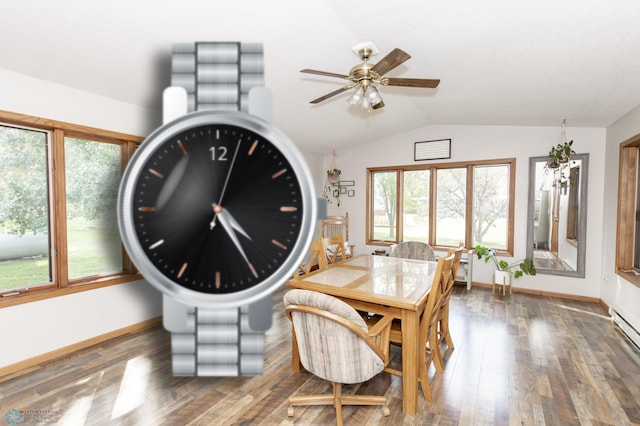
{"hour": 4, "minute": 25, "second": 3}
